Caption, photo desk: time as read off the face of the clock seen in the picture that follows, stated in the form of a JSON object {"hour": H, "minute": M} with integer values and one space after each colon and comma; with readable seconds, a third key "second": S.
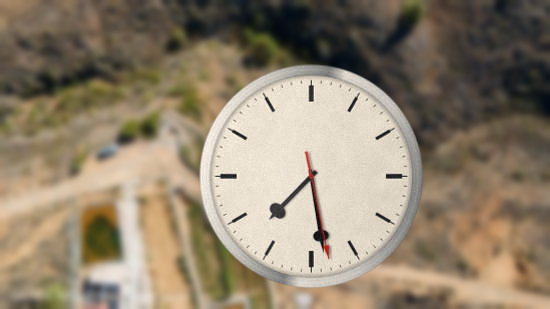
{"hour": 7, "minute": 28, "second": 28}
